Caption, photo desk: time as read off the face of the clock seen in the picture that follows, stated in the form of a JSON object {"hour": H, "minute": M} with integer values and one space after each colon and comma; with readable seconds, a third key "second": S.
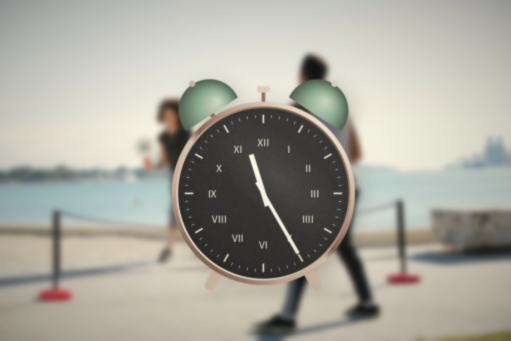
{"hour": 11, "minute": 25}
